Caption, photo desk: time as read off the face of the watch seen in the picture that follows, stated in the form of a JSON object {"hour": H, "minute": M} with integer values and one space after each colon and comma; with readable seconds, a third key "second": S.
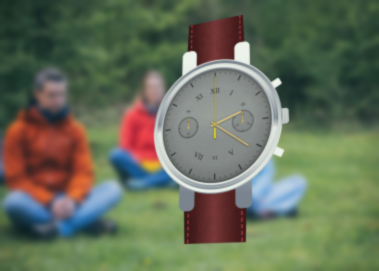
{"hour": 2, "minute": 21}
